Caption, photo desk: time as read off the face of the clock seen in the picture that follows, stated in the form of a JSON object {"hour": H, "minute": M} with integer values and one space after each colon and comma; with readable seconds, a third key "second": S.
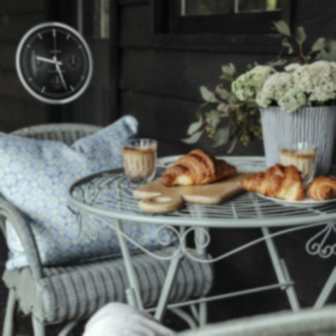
{"hour": 9, "minute": 27}
